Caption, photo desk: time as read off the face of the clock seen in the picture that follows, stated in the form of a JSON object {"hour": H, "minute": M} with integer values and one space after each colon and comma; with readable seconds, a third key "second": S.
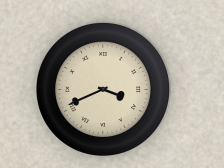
{"hour": 3, "minute": 41}
